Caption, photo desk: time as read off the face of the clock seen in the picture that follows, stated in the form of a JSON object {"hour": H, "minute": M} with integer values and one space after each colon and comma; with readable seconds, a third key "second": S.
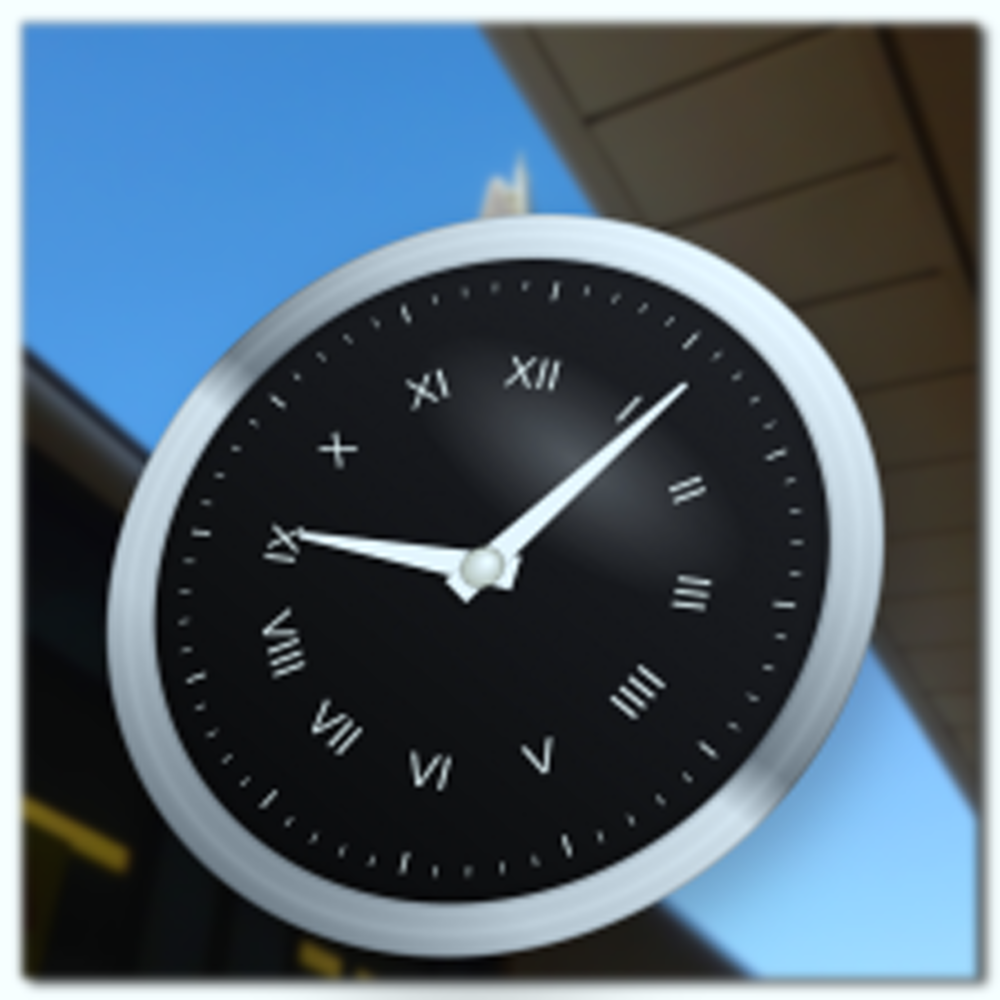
{"hour": 9, "minute": 6}
